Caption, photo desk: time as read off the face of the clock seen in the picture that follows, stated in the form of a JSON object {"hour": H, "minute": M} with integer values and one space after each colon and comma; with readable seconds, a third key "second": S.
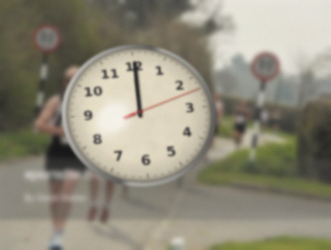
{"hour": 12, "minute": 0, "second": 12}
